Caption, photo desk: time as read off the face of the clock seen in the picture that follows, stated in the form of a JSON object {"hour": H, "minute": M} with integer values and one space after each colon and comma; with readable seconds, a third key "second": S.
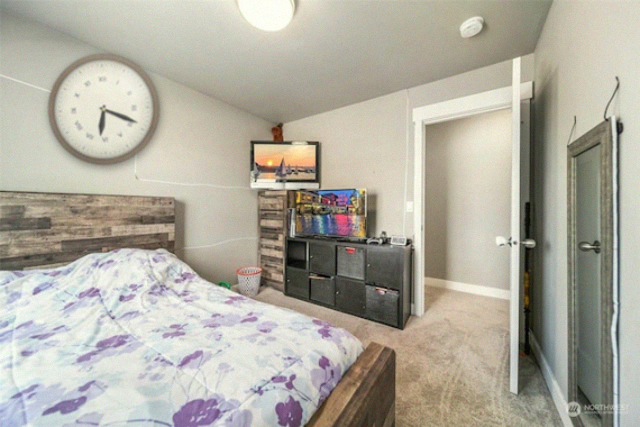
{"hour": 6, "minute": 19}
